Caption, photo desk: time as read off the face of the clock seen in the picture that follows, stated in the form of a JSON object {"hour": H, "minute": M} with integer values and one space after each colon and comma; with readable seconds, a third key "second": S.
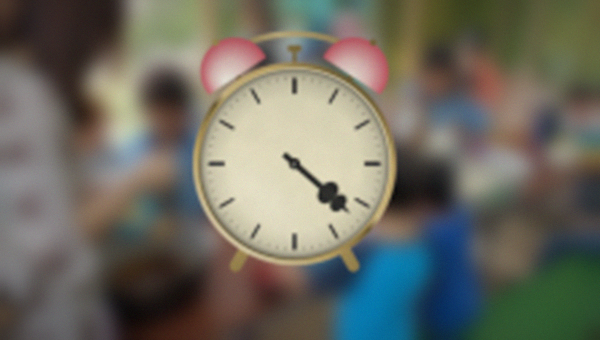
{"hour": 4, "minute": 22}
